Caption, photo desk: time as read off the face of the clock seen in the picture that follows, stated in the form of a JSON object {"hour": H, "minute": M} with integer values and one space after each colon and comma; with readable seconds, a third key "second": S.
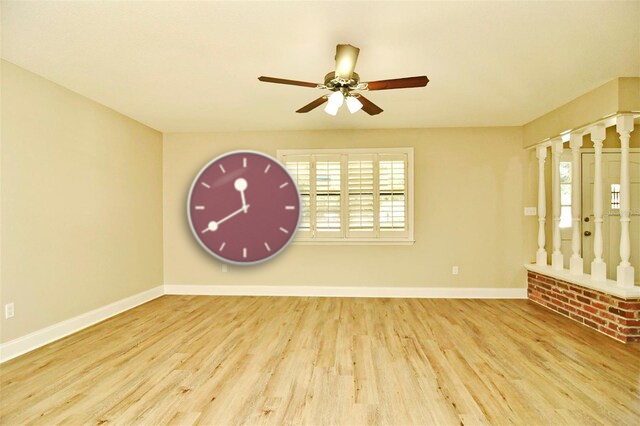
{"hour": 11, "minute": 40}
